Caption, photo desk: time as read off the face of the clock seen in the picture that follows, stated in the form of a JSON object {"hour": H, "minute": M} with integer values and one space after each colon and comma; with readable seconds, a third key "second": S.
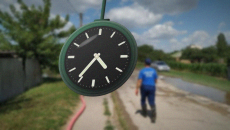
{"hour": 4, "minute": 36}
